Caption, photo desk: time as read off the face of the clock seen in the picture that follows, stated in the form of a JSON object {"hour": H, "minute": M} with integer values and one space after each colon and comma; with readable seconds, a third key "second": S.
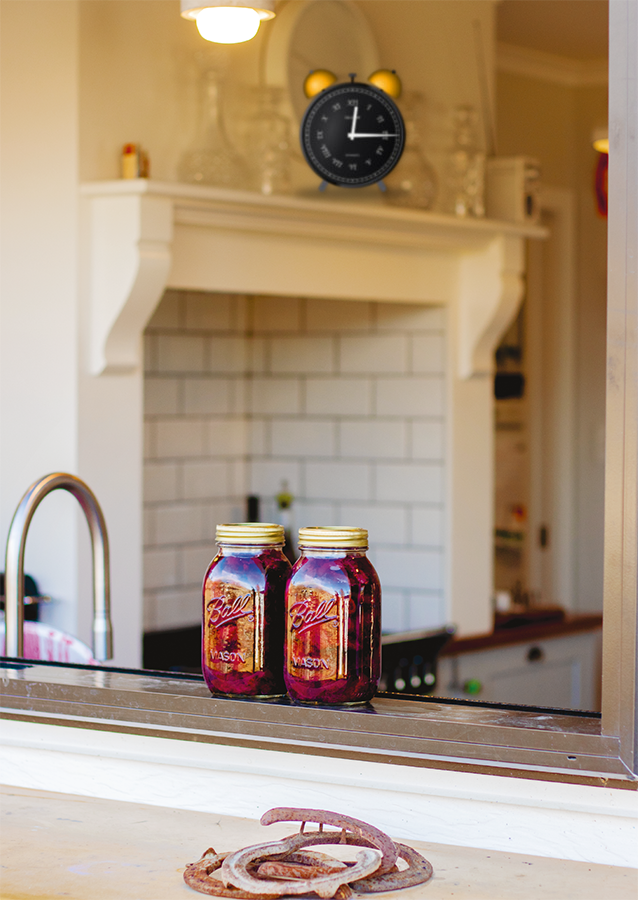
{"hour": 12, "minute": 15}
